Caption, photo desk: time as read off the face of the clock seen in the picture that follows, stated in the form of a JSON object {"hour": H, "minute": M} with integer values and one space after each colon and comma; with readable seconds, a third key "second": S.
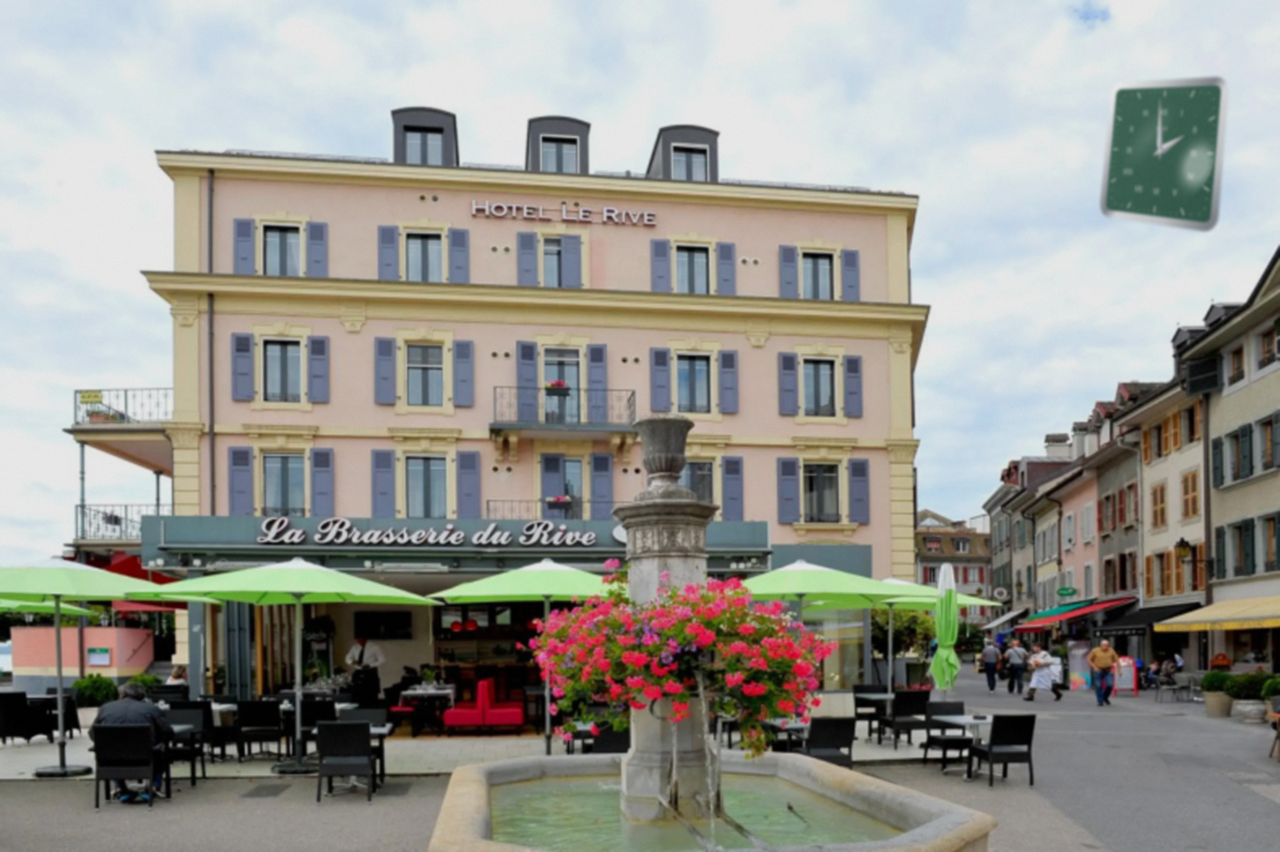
{"hour": 1, "minute": 59}
